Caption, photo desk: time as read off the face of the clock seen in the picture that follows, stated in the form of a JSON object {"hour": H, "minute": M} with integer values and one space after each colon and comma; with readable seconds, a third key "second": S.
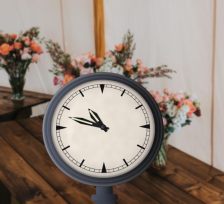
{"hour": 10, "minute": 48}
